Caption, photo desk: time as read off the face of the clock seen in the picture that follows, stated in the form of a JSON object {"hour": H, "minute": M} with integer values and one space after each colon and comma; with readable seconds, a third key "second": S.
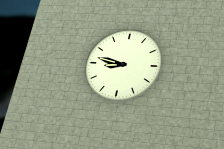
{"hour": 8, "minute": 47}
